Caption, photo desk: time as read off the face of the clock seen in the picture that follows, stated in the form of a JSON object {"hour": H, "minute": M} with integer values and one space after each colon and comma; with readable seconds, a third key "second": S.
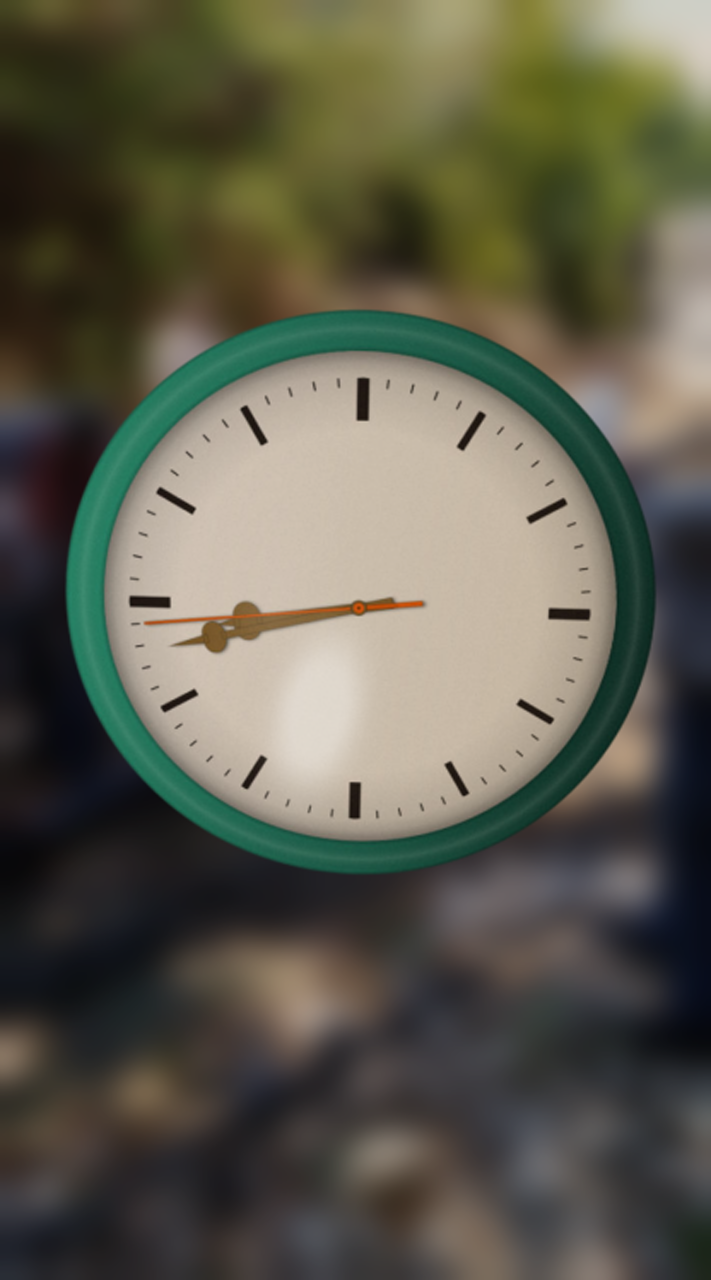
{"hour": 8, "minute": 42, "second": 44}
